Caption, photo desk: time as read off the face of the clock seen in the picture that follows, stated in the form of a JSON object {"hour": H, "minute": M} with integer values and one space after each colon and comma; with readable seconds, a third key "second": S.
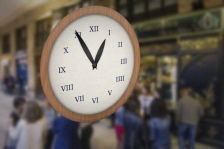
{"hour": 12, "minute": 55}
